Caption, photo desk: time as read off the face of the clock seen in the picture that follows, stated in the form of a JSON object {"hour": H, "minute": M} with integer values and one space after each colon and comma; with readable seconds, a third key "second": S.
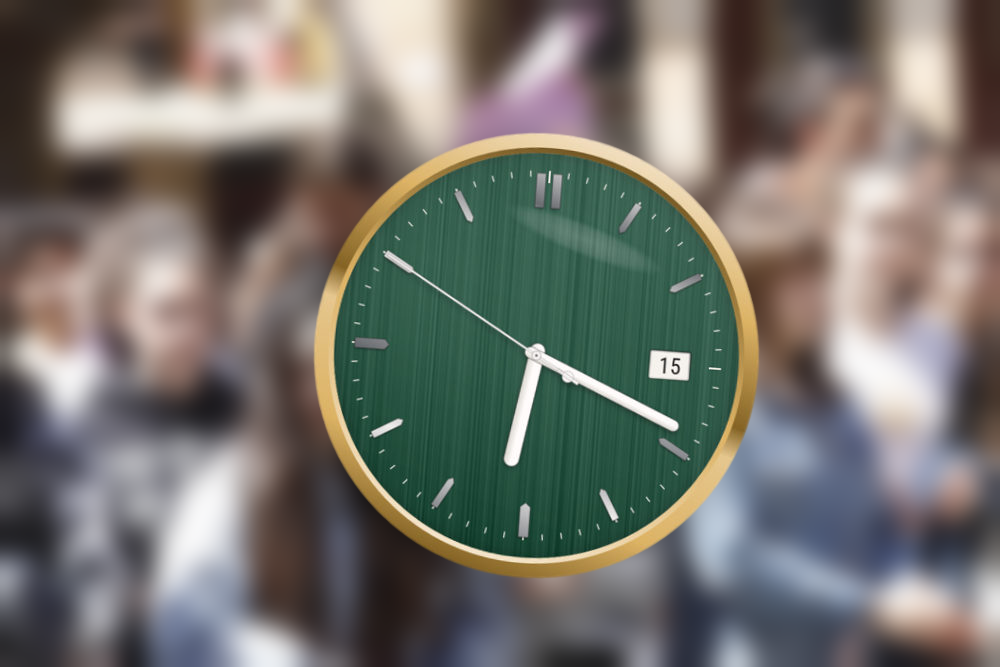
{"hour": 6, "minute": 18, "second": 50}
